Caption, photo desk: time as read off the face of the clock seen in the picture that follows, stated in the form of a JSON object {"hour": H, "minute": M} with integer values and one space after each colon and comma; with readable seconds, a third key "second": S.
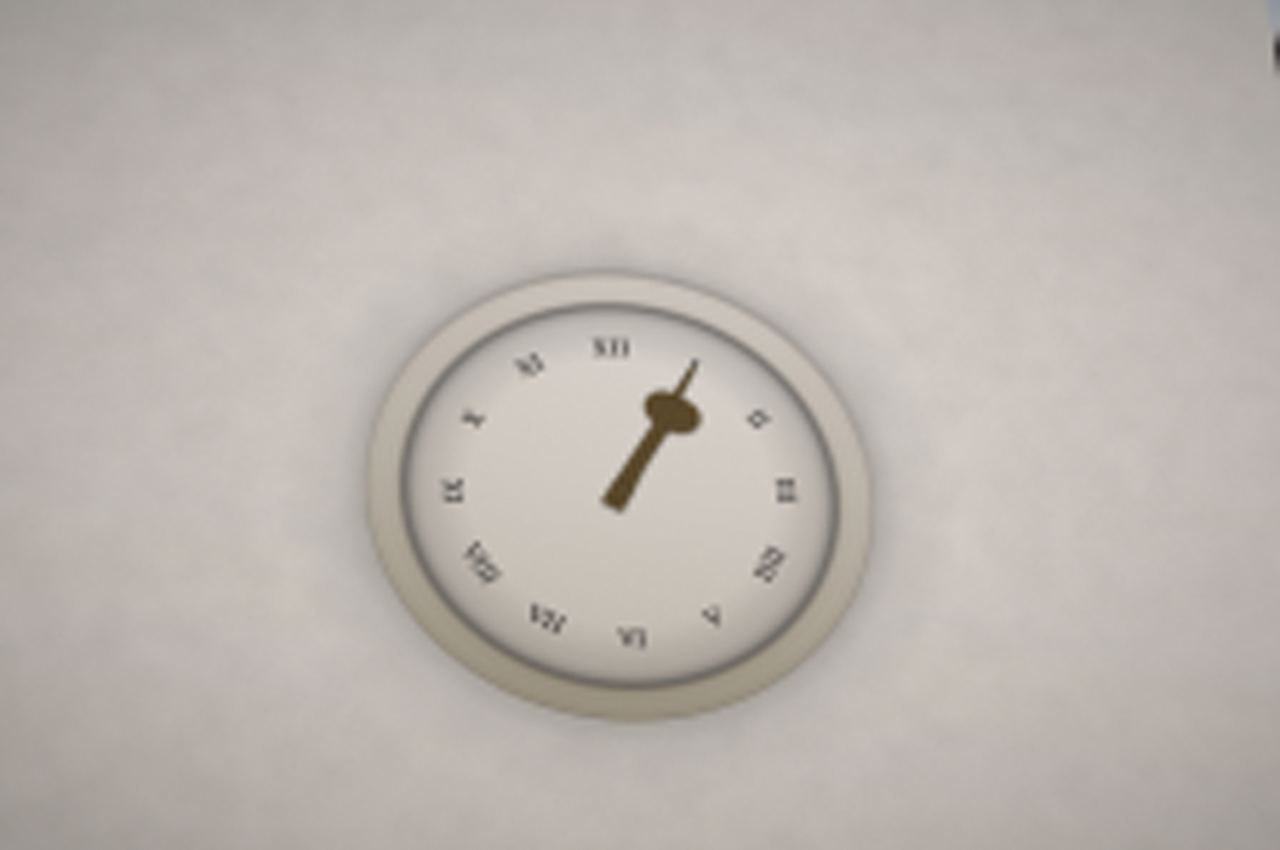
{"hour": 1, "minute": 5}
